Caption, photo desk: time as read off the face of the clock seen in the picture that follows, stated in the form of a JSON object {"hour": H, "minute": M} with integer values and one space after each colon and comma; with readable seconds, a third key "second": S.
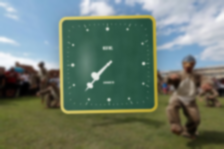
{"hour": 7, "minute": 37}
